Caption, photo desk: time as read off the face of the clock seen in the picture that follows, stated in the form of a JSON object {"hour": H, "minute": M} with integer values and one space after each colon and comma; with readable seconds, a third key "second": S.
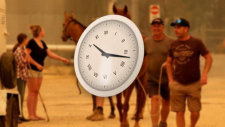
{"hour": 10, "minute": 17}
